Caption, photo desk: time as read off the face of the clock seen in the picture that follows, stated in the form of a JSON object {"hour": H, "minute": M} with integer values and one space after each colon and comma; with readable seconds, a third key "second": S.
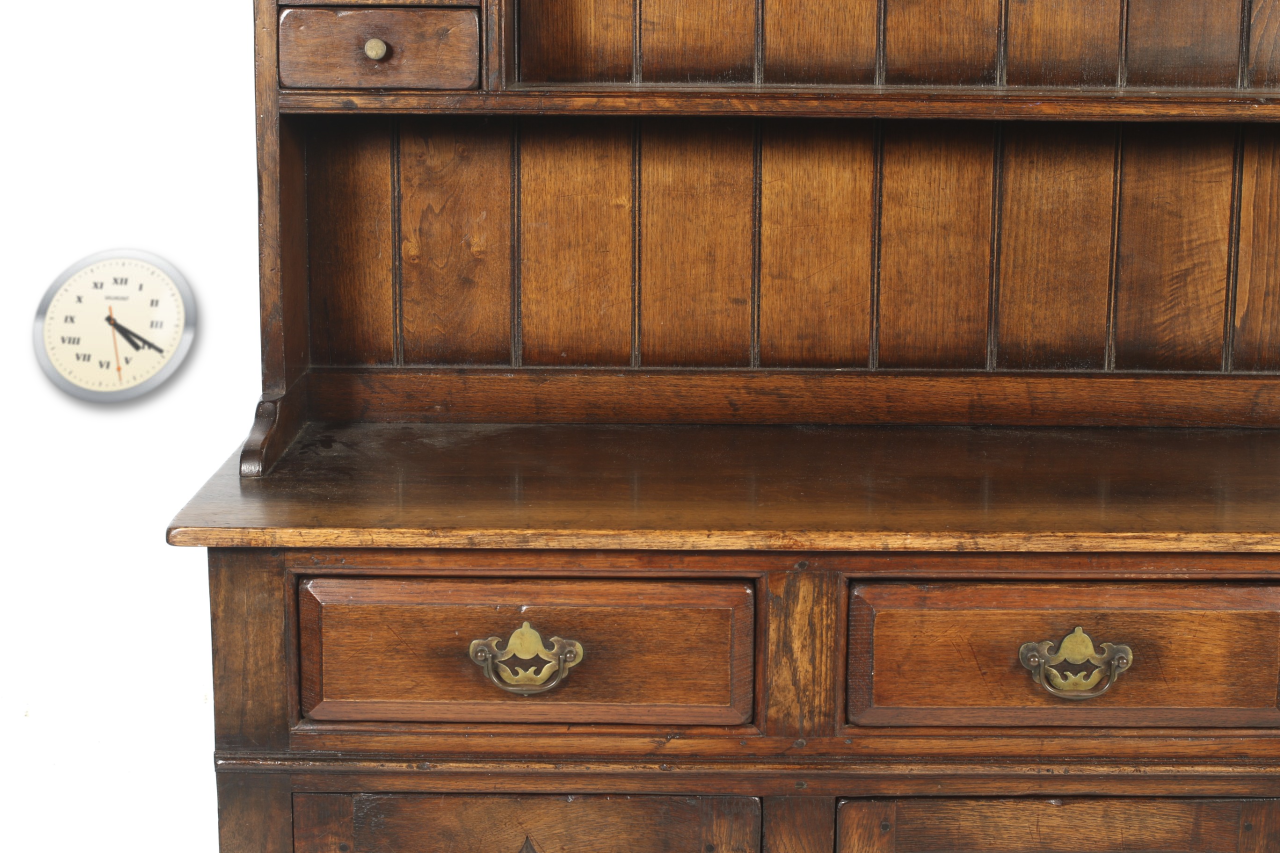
{"hour": 4, "minute": 19, "second": 27}
